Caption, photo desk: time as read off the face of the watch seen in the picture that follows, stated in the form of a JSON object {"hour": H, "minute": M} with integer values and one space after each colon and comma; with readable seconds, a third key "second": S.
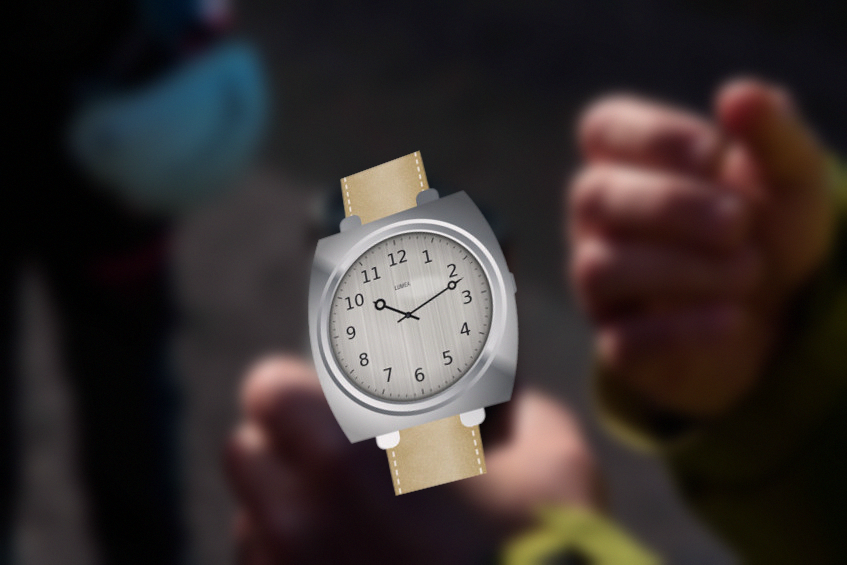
{"hour": 10, "minute": 12}
